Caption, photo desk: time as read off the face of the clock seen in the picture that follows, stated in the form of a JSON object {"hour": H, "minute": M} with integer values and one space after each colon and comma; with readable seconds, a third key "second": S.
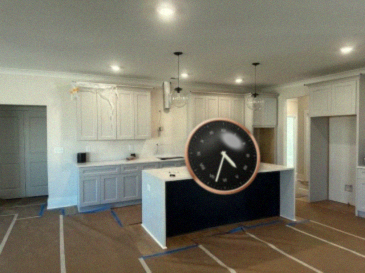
{"hour": 4, "minute": 33}
